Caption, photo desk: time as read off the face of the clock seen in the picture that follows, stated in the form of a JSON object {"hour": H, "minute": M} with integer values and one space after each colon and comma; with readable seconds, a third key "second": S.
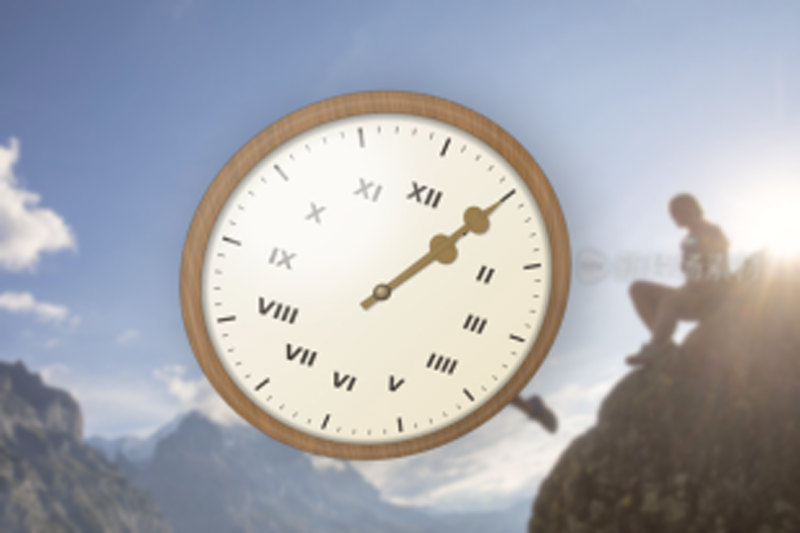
{"hour": 1, "minute": 5}
